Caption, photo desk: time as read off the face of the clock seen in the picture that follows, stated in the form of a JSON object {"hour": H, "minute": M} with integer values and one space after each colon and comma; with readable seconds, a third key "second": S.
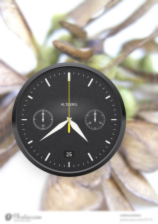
{"hour": 4, "minute": 39}
